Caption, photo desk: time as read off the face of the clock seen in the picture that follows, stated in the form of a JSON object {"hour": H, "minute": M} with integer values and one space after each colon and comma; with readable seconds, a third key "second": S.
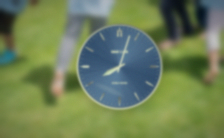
{"hour": 8, "minute": 3}
